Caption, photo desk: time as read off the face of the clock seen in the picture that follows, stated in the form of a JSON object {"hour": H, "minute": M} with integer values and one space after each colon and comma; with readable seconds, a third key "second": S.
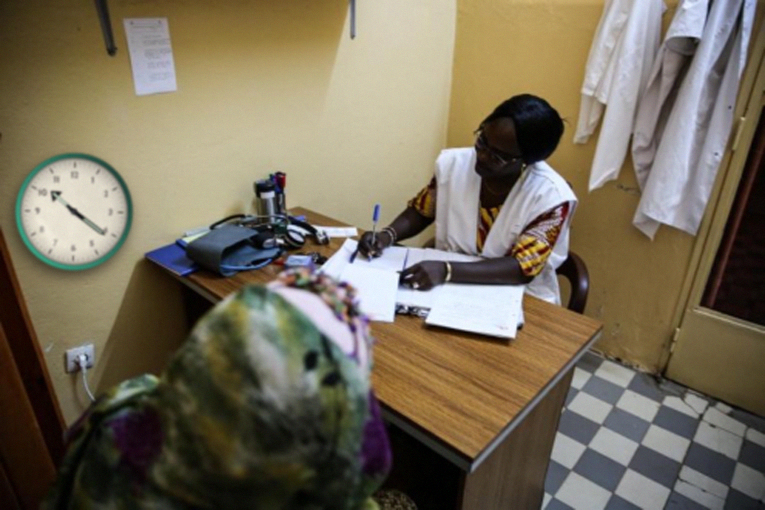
{"hour": 10, "minute": 21}
